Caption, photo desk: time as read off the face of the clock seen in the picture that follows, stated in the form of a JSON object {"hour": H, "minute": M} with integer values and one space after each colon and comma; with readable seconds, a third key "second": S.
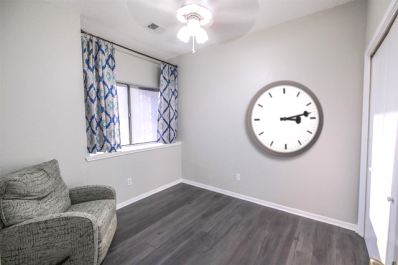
{"hour": 3, "minute": 13}
